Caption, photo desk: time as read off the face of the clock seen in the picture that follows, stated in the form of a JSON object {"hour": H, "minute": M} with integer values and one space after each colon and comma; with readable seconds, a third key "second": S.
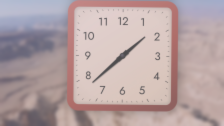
{"hour": 1, "minute": 38}
